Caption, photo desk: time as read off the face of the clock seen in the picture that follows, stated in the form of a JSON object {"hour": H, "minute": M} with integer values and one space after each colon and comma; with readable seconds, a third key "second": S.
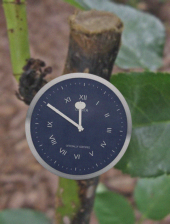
{"hour": 11, "minute": 50}
